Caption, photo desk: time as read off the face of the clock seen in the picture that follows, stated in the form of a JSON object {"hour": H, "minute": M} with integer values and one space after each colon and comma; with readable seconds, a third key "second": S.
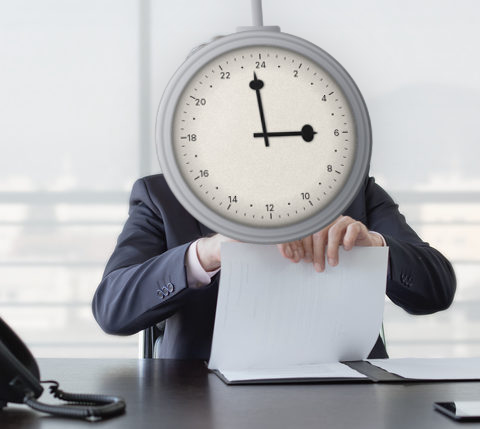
{"hour": 5, "minute": 59}
